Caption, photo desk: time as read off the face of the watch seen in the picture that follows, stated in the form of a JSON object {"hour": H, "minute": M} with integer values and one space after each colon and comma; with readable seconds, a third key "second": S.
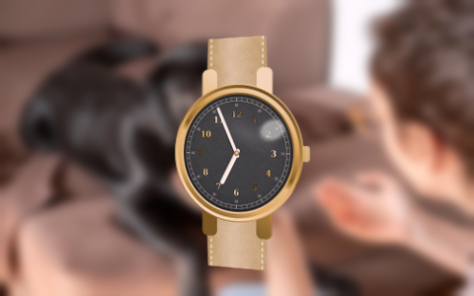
{"hour": 6, "minute": 56}
